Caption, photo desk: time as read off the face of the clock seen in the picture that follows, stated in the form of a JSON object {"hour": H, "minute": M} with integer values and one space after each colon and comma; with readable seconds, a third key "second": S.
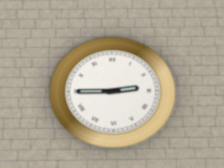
{"hour": 2, "minute": 45}
